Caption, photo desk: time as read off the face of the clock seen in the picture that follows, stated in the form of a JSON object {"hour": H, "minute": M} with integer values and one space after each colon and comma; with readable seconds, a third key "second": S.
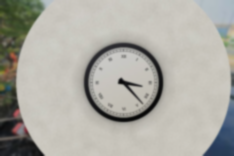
{"hour": 3, "minute": 23}
